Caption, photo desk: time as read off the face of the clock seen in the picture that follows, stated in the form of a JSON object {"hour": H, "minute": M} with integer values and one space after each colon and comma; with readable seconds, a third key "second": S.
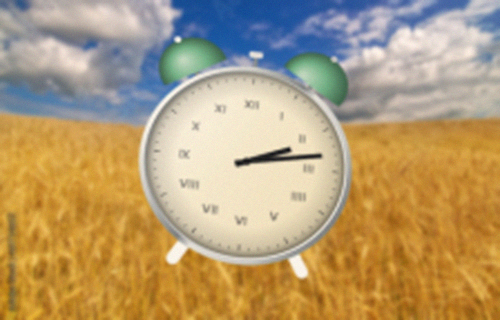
{"hour": 2, "minute": 13}
